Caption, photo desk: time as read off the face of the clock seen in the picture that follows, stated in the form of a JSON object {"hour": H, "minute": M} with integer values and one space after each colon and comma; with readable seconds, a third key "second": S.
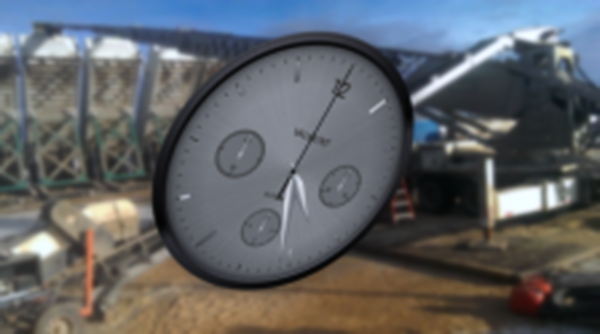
{"hour": 4, "minute": 26}
